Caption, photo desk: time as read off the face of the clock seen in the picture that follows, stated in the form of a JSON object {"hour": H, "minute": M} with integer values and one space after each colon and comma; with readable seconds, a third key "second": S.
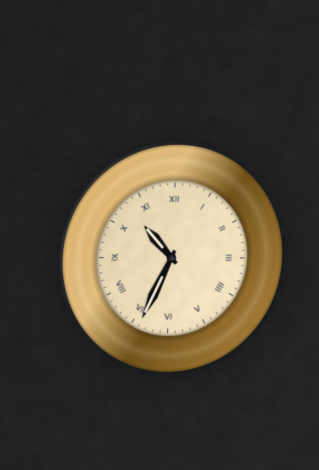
{"hour": 10, "minute": 34}
